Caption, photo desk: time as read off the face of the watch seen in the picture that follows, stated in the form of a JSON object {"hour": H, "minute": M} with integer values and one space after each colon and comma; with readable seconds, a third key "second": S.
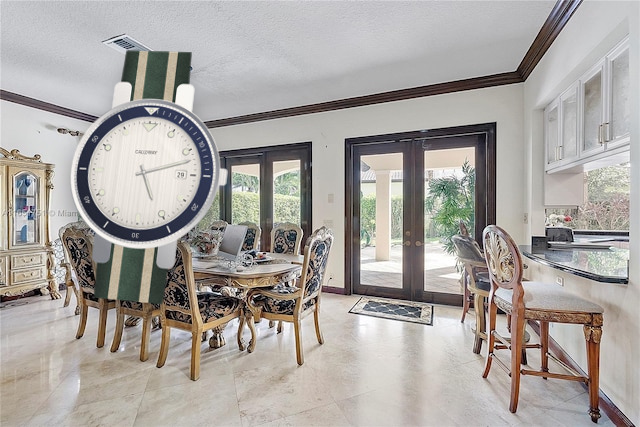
{"hour": 5, "minute": 12}
